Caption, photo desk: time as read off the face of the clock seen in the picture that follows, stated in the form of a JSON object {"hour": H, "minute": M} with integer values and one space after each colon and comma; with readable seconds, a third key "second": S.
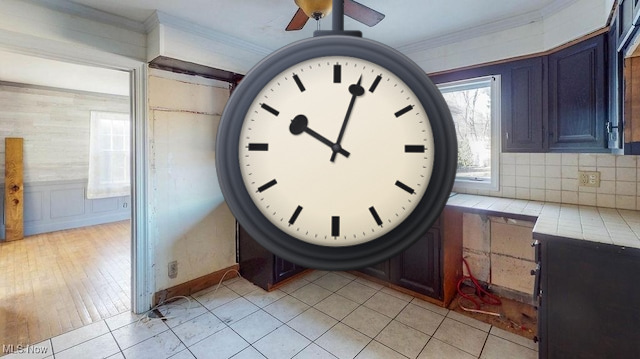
{"hour": 10, "minute": 3}
